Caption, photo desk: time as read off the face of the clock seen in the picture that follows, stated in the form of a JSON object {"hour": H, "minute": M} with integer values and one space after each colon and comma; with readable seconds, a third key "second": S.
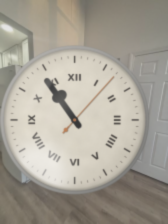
{"hour": 10, "minute": 54, "second": 7}
